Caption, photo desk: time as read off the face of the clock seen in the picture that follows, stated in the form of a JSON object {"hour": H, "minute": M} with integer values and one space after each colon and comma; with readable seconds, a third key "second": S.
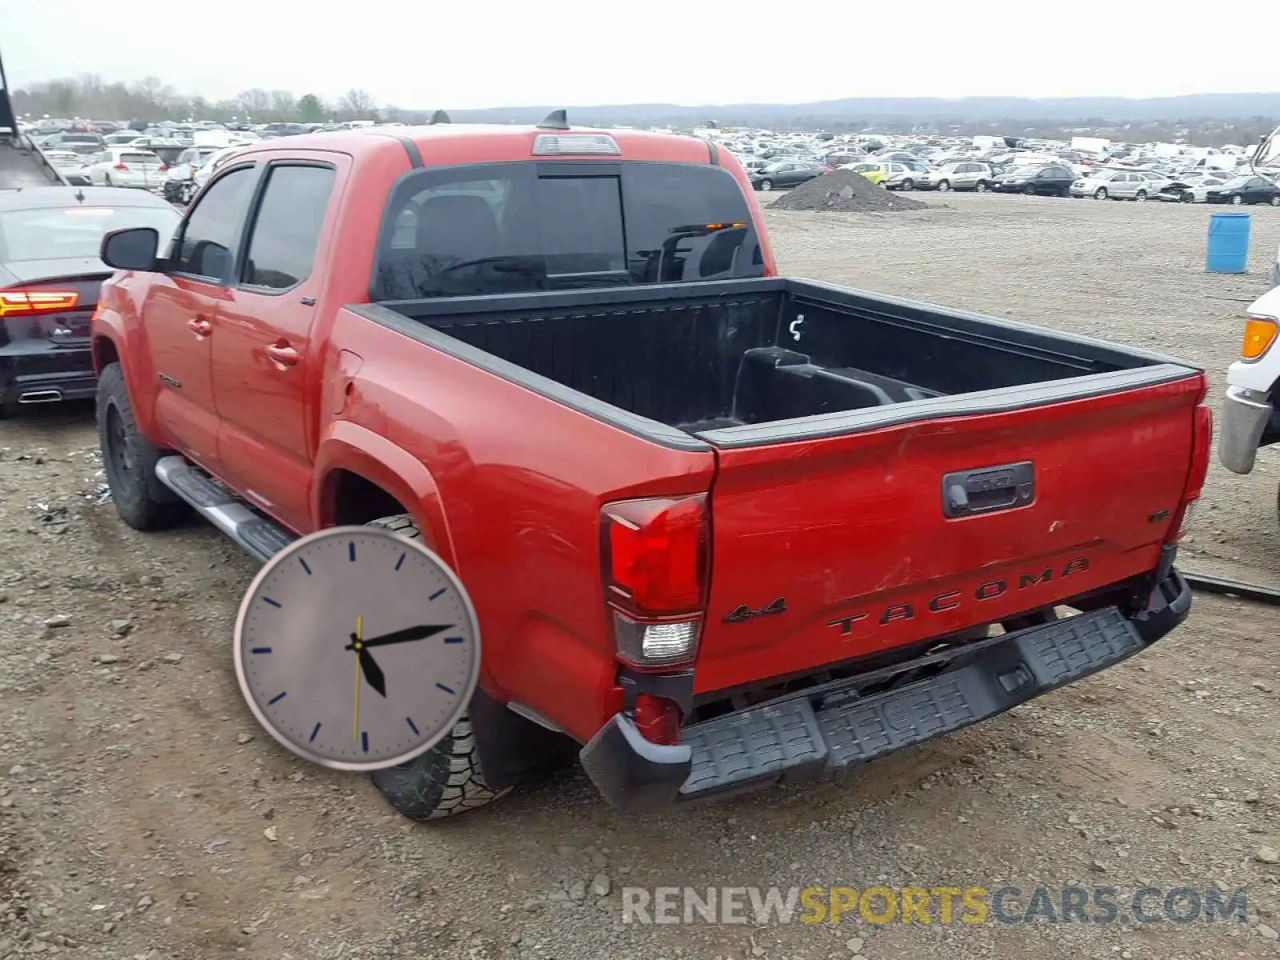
{"hour": 5, "minute": 13, "second": 31}
